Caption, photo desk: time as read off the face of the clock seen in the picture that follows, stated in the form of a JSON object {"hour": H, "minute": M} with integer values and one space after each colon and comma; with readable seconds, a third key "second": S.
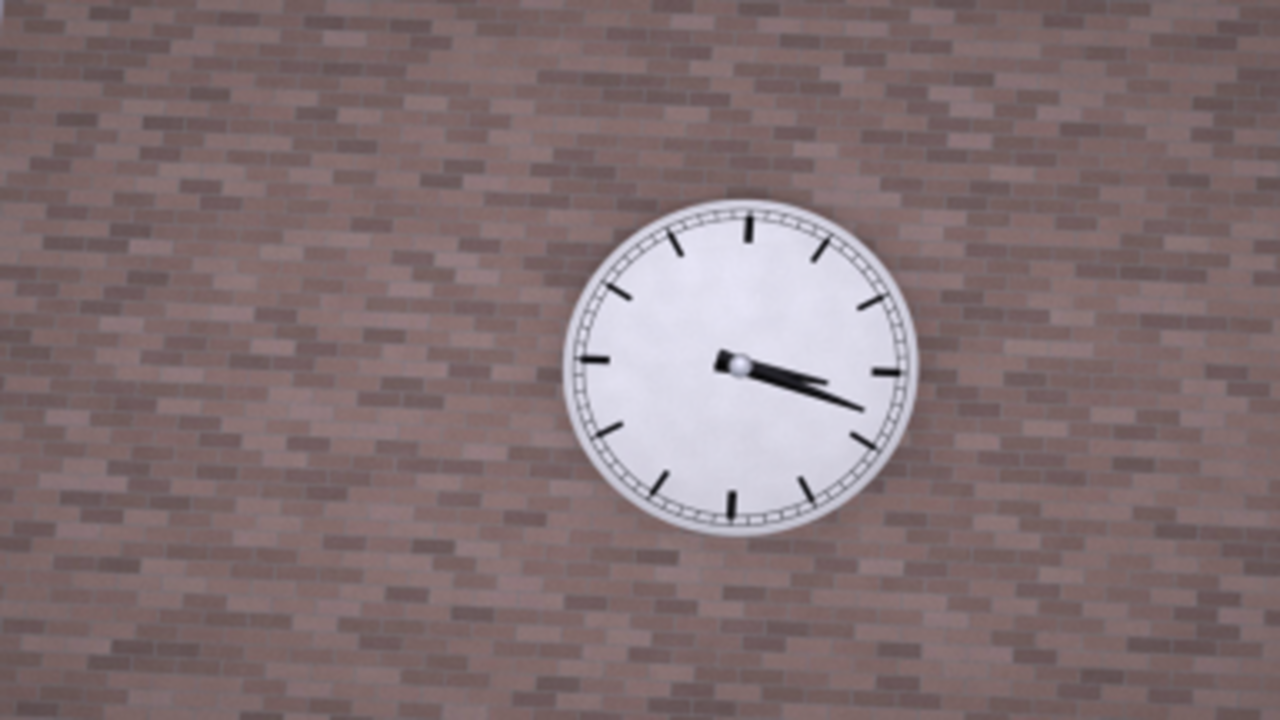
{"hour": 3, "minute": 18}
